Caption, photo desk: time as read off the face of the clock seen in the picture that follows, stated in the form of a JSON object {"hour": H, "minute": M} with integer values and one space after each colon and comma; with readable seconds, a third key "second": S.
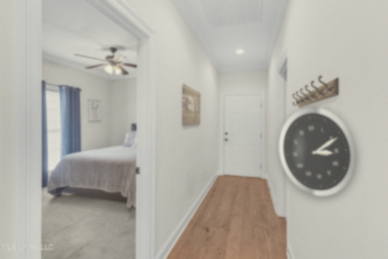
{"hour": 3, "minute": 11}
